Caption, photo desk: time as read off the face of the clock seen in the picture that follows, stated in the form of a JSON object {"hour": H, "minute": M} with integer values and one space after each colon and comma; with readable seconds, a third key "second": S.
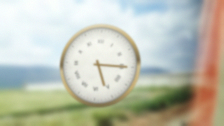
{"hour": 5, "minute": 15}
